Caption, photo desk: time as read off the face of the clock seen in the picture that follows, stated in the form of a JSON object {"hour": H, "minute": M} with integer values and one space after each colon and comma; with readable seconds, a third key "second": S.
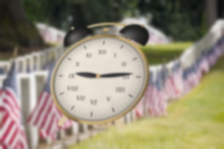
{"hour": 9, "minute": 14}
